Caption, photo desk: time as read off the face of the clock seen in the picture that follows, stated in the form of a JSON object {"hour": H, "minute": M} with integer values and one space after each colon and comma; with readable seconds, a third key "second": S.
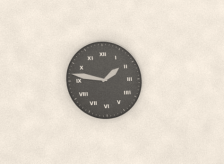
{"hour": 1, "minute": 47}
